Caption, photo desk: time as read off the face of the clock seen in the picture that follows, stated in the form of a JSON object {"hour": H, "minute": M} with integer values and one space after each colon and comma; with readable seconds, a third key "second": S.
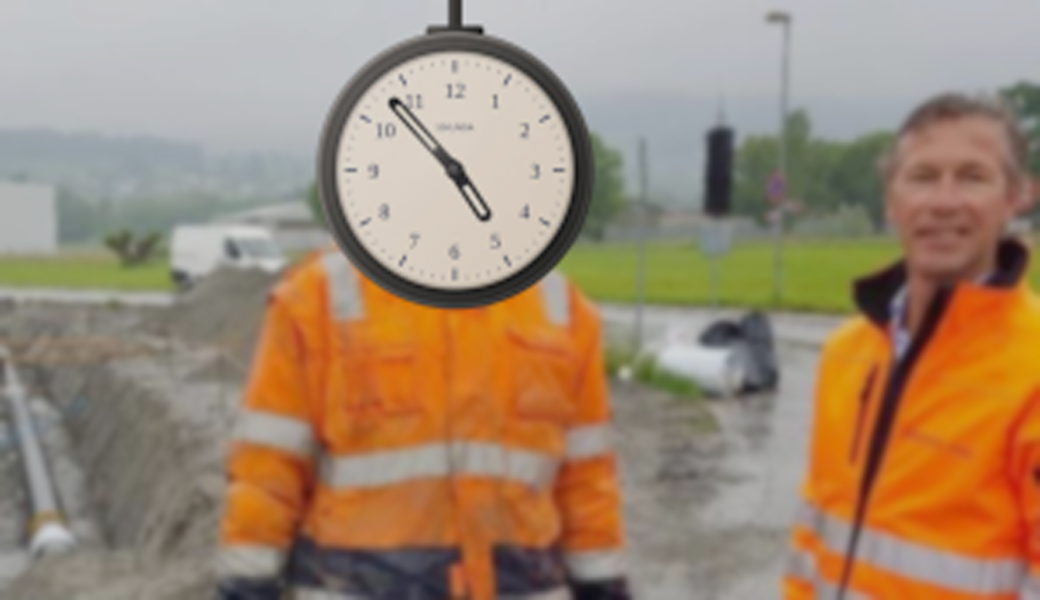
{"hour": 4, "minute": 53}
